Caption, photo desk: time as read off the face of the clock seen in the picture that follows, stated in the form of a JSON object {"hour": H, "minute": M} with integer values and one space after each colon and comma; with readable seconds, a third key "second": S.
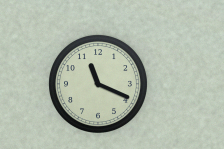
{"hour": 11, "minute": 19}
